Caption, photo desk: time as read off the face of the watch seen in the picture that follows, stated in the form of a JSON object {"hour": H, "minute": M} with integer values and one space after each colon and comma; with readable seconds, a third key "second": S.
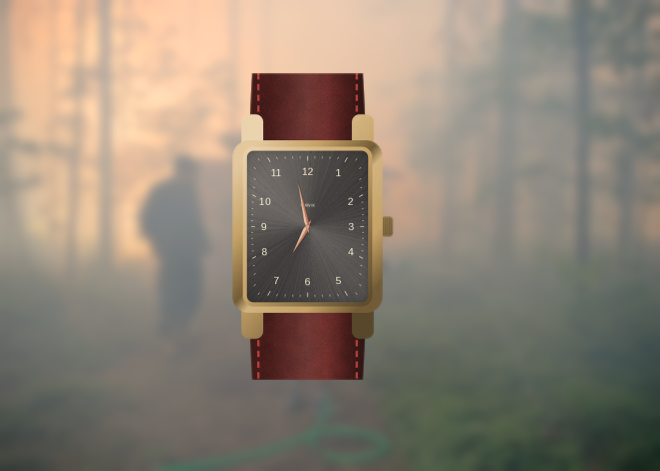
{"hour": 6, "minute": 58}
